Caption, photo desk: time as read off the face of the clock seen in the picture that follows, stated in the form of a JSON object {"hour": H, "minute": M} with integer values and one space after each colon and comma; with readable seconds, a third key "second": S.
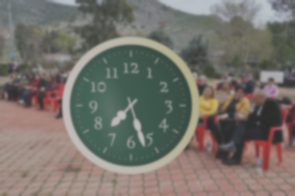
{"hour": 7, "minute": 27}
